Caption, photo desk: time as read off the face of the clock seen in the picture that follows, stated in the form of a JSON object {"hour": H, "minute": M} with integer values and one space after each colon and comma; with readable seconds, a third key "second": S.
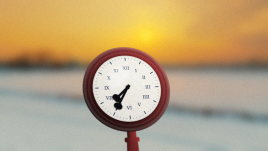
{"hour": 7, "minute": 35}
